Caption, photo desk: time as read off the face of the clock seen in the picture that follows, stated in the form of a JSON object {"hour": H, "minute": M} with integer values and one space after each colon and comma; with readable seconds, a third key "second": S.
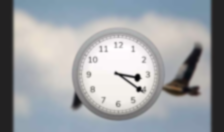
{"hour": 3, "minute": 21}
